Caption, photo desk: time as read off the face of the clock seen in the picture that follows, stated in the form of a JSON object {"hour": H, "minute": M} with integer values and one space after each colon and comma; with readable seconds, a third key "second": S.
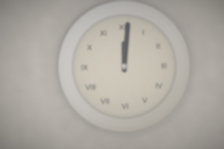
{"hour": 12, "minute": 1}
